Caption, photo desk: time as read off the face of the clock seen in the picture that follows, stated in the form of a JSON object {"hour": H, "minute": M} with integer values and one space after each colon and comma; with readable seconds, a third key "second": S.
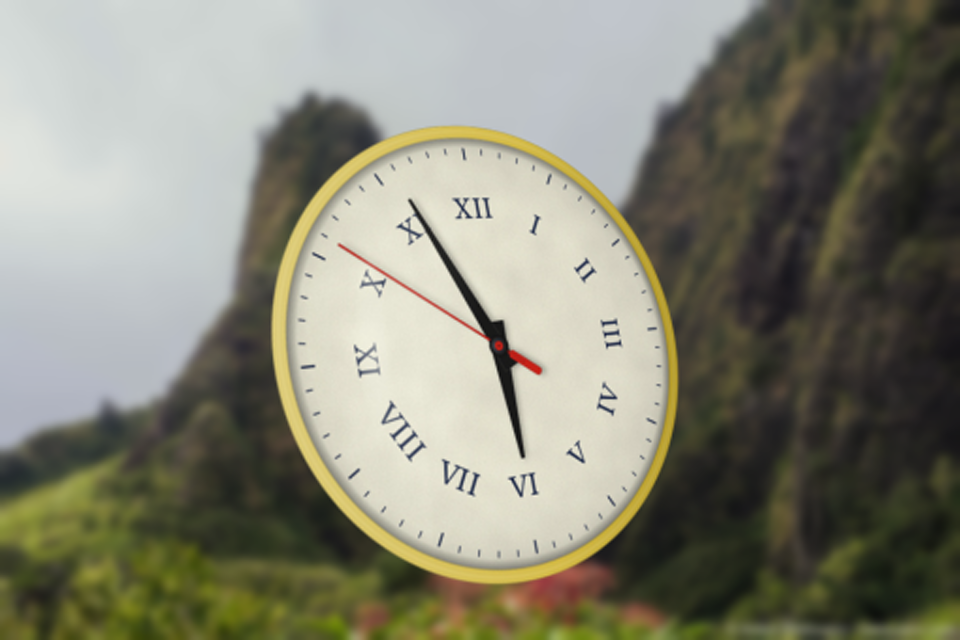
{"hour": 5, "minute": 55, "second": 51}
